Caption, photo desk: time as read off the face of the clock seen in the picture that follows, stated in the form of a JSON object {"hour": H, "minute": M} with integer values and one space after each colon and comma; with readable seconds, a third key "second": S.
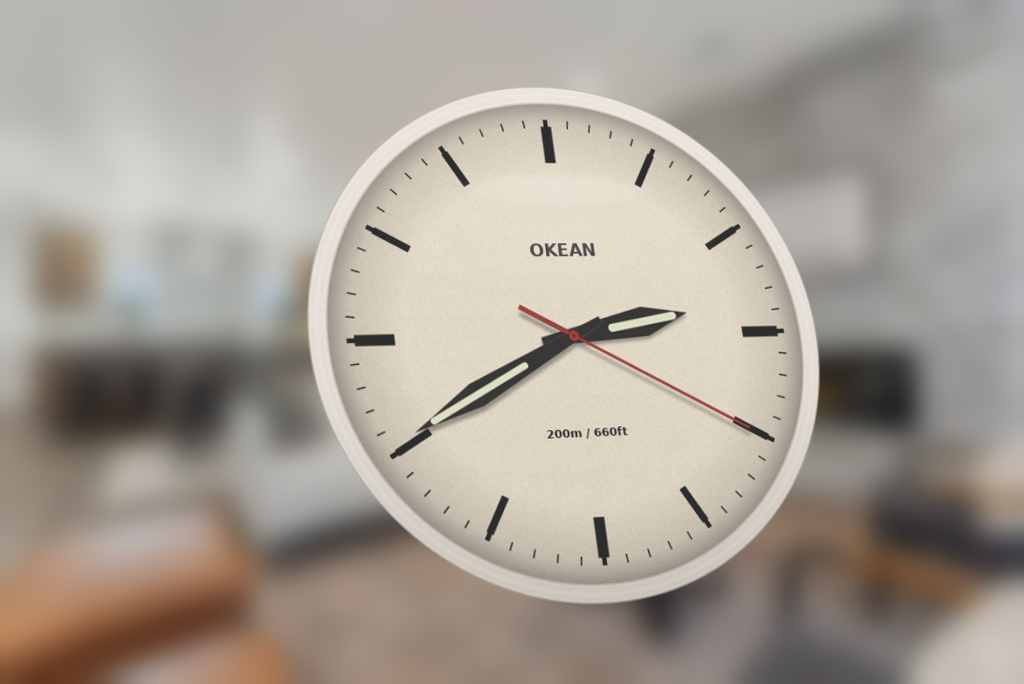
{"hour": 2, "minute": 40, "second": 20}
